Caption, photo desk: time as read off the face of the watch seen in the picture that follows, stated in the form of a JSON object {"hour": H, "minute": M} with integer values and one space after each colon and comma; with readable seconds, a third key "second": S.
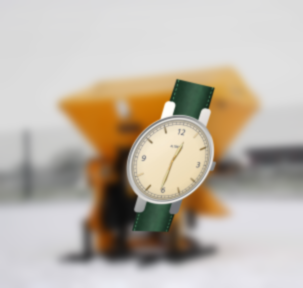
{"hour": 12, "minute": 31}
